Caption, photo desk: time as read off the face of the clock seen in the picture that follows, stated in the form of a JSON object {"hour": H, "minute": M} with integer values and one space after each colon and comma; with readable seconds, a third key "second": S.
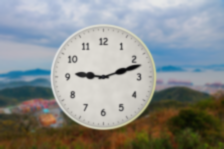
{"hour": 9, "minute": 12}
